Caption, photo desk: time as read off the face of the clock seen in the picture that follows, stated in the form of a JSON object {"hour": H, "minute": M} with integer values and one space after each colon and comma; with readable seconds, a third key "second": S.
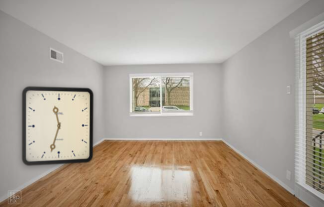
{"hour": 11, "minute": 33}
